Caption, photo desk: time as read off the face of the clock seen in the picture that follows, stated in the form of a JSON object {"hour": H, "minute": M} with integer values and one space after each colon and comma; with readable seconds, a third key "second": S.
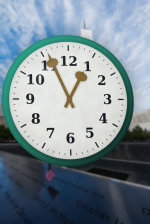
{"hour": 12, "minute": 56}
